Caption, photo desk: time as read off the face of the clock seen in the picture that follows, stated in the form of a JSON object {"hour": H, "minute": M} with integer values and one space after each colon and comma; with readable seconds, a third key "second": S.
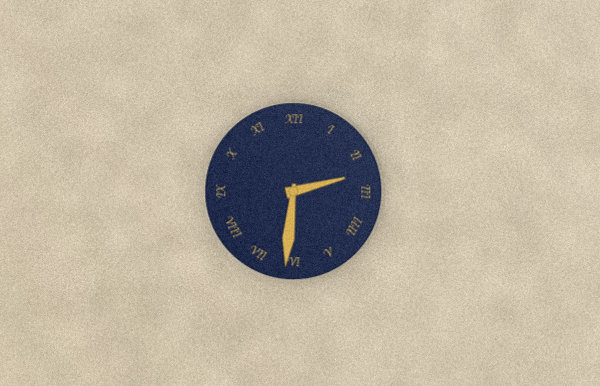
{"hour": 2, "minute": 31}
